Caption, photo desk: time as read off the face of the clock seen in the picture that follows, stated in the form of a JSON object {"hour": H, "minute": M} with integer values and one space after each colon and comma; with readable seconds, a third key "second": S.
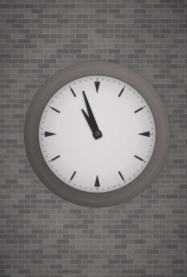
{"hour": 10, "minute": 57}
